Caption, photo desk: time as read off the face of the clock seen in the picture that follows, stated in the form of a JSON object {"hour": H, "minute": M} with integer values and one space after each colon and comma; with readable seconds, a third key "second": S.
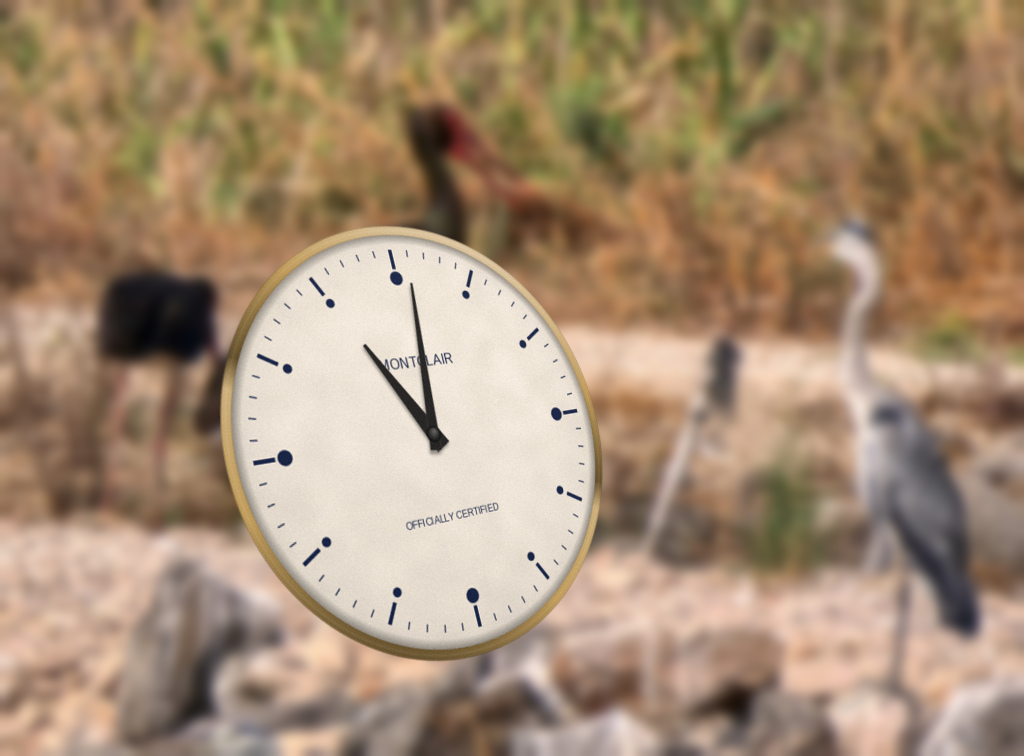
{"hour": 11, "minute": 1}
